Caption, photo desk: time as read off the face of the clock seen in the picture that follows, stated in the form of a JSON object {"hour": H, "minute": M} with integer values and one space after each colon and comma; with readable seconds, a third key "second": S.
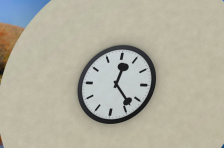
{"hour": 12, "minute": 23}
